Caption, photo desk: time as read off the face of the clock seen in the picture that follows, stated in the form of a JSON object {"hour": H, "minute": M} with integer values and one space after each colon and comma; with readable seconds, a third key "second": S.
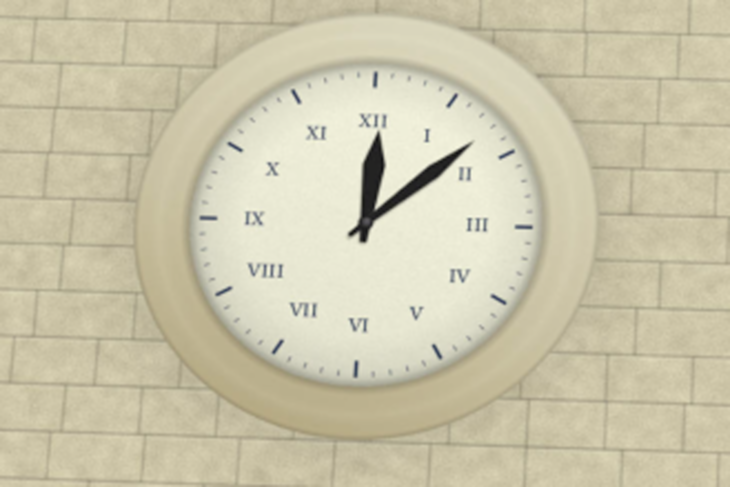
{"hour": 12, "minute": 8}
